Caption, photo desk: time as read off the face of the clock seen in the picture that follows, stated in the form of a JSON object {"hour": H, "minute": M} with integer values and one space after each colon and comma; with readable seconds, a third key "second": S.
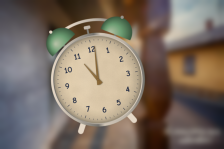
{"hour": 11, "minute": 1}
